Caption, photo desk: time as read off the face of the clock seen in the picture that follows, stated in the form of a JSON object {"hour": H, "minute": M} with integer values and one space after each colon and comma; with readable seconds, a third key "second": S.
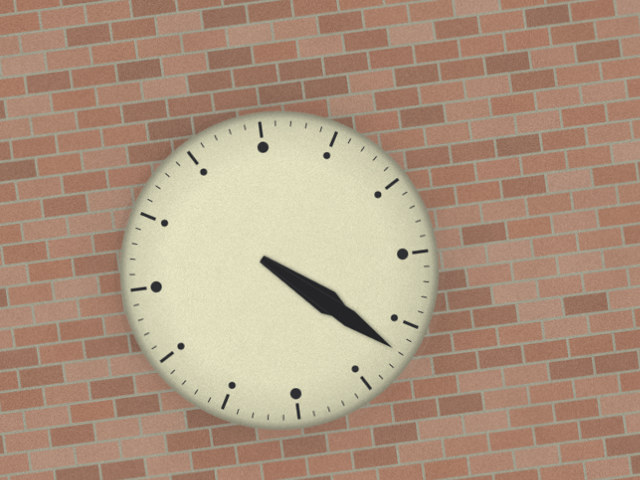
{"hour": 4, "minute": 22}
